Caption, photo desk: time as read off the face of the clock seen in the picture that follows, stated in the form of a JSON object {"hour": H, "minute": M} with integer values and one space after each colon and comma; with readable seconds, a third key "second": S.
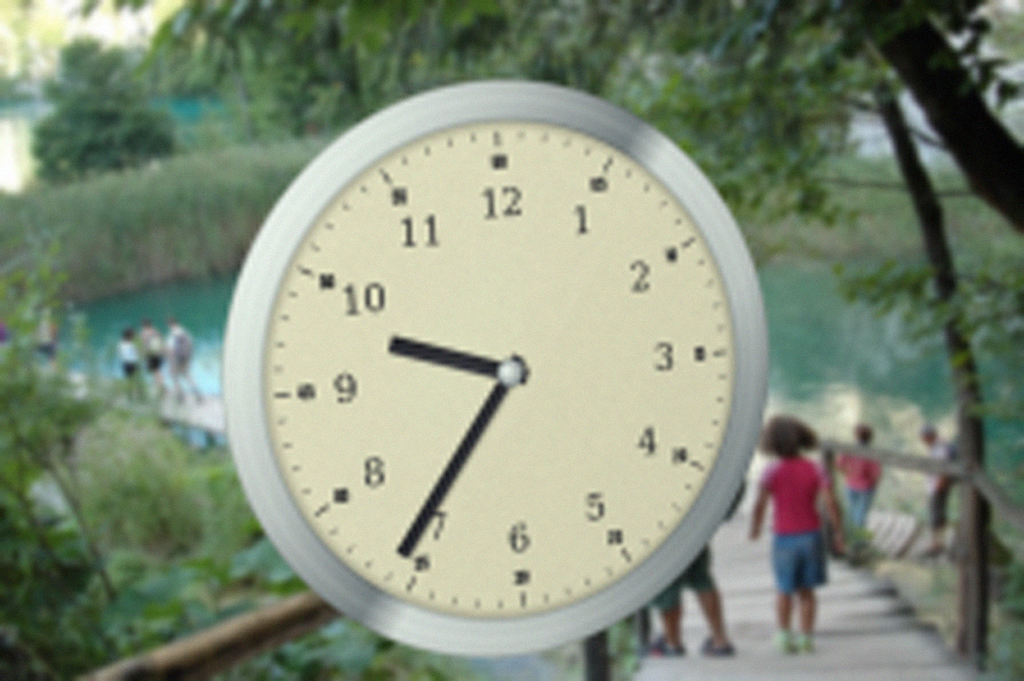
{"hour": 9, "minute": 36}
